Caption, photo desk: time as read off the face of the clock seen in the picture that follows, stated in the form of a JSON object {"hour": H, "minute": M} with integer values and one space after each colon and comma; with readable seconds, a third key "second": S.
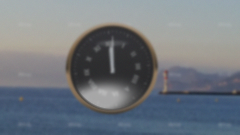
{"hour": 12, "minute": 1}
